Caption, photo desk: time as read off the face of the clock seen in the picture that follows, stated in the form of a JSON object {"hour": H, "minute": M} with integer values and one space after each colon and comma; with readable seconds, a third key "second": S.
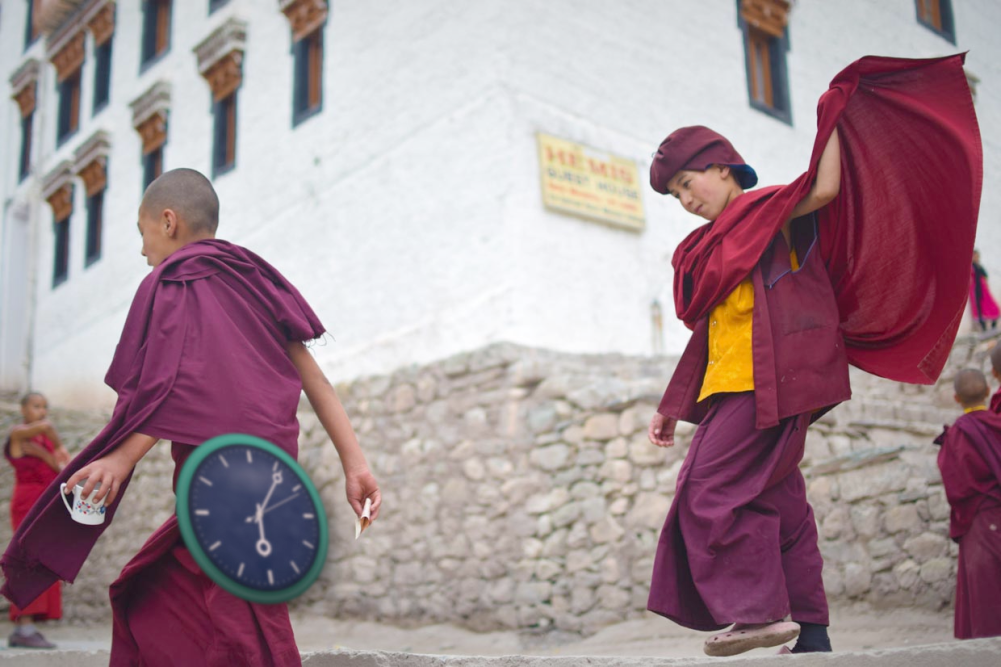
{"hour": 6, "minute": 6, "second": 11}
